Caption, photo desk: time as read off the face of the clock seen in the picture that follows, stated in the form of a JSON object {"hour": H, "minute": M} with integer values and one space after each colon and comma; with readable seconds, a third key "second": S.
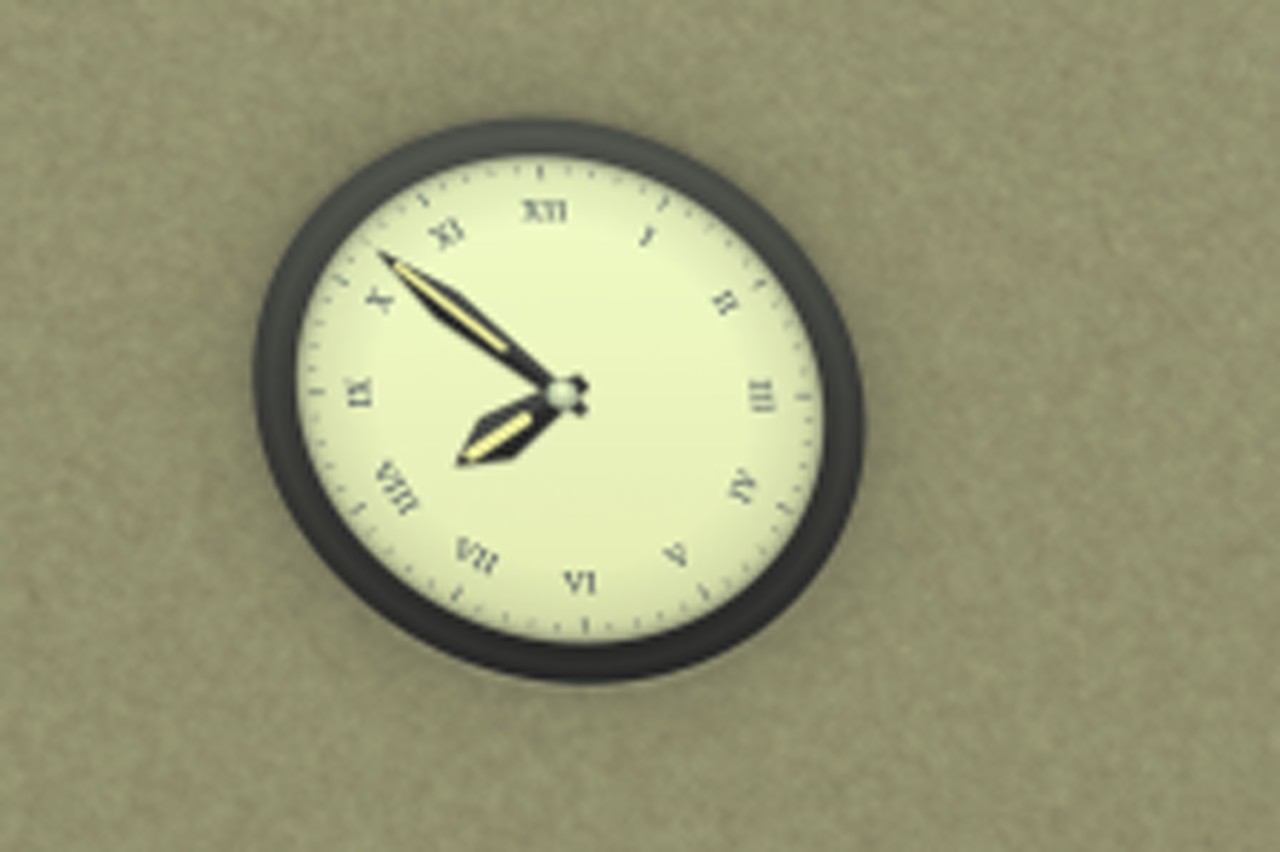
{"hour": 7, "minute": 52}
